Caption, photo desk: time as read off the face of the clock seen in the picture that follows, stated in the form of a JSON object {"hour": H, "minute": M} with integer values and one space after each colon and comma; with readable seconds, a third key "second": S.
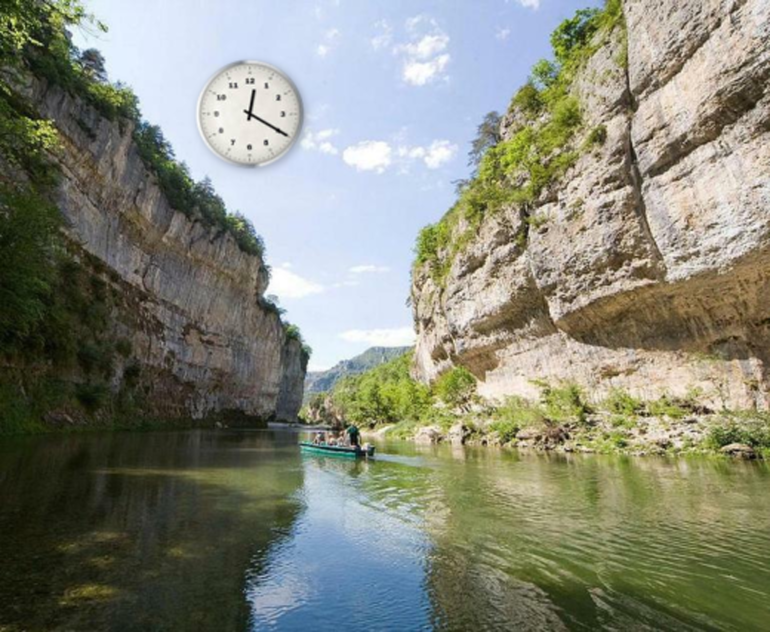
{"hour": 12, "minute": 20}
